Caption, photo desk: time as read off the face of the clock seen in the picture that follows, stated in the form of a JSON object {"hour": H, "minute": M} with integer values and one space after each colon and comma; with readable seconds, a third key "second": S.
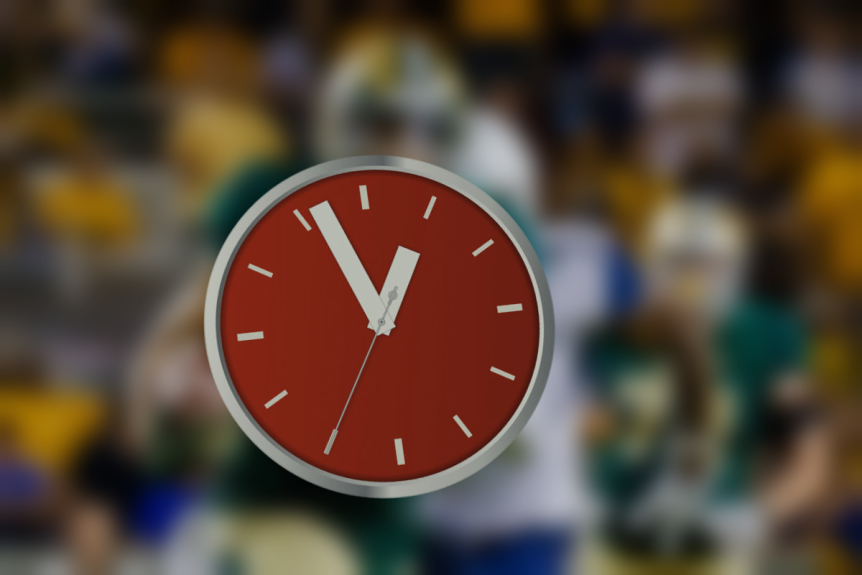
{"hour": 12, "minute": 56, "second": 35}
